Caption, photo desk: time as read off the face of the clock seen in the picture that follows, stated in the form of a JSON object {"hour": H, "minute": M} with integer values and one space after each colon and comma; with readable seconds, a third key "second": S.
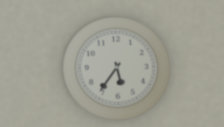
{"hour": 5, "minute": 36}
